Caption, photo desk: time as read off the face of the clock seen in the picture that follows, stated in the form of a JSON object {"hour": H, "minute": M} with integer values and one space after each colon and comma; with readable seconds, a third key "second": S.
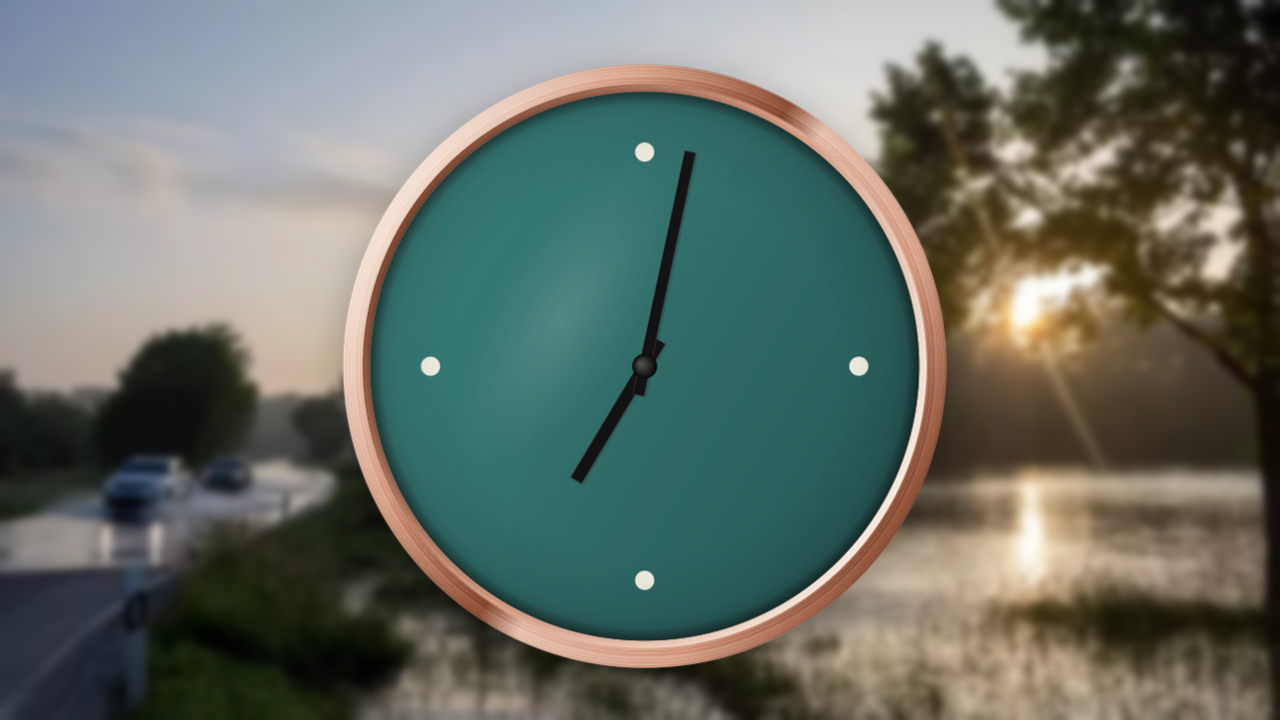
{"hour": 7, "minute": 2}
